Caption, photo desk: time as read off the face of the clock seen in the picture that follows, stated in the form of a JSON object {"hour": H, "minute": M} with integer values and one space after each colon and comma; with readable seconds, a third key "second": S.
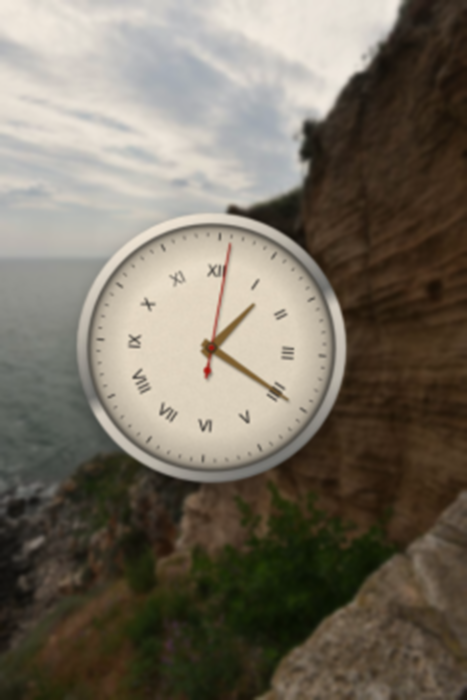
{"hour": 1, "minute": 20, "second": 1}
